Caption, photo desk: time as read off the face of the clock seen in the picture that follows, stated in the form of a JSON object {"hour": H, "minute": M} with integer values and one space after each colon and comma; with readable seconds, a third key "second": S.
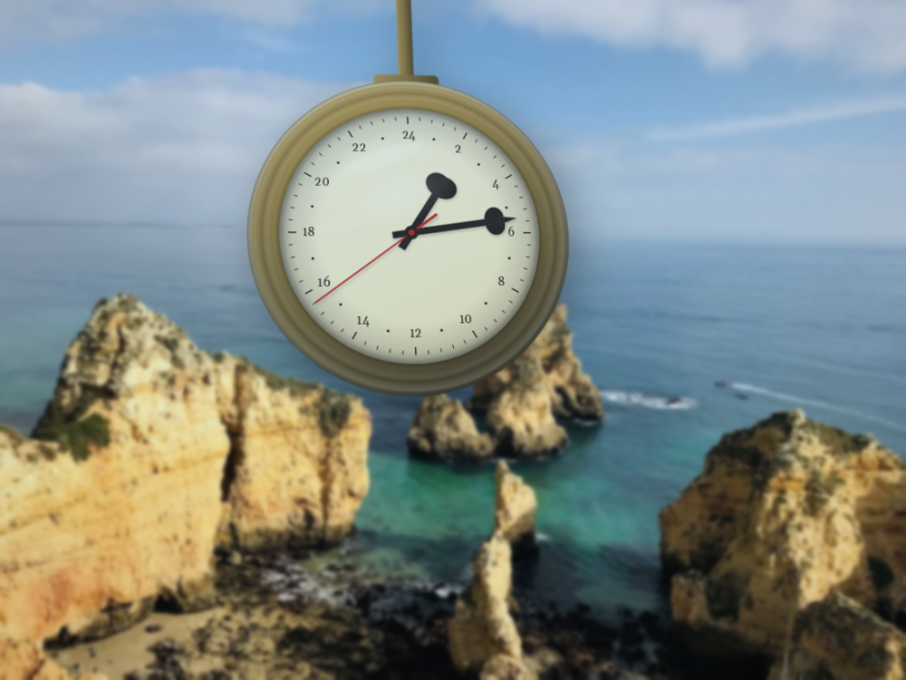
{"hour": 2, "minute": 13, "second": 39}
